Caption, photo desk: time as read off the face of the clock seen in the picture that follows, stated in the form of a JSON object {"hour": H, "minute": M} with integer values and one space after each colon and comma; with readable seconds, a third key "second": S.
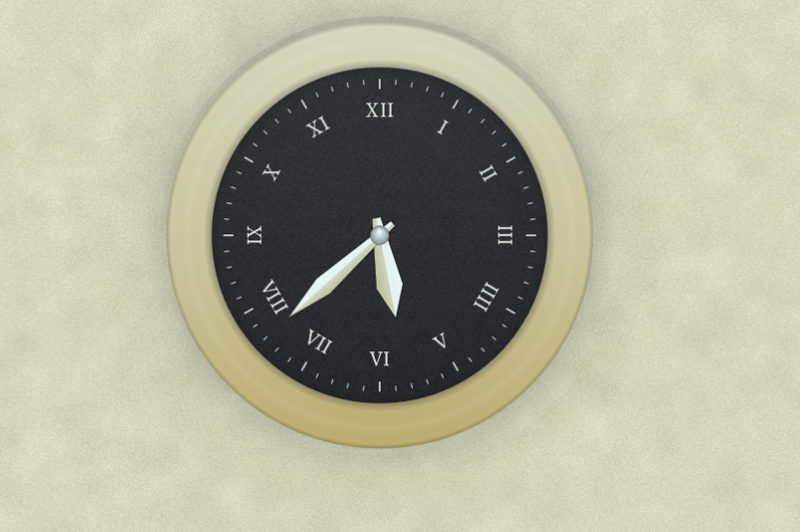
{"hour": 5, "minute": 38}
